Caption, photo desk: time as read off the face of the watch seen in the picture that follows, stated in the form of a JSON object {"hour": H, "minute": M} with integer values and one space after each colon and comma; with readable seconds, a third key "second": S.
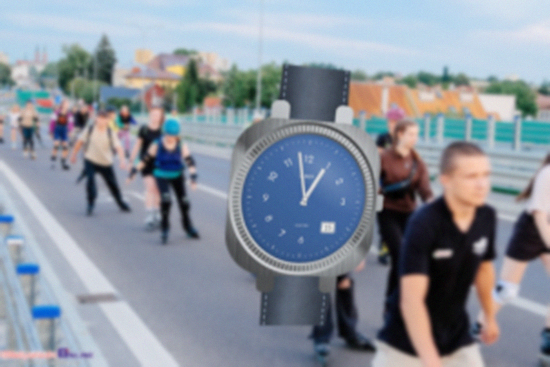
{"hour": 12, "minute": 58}
